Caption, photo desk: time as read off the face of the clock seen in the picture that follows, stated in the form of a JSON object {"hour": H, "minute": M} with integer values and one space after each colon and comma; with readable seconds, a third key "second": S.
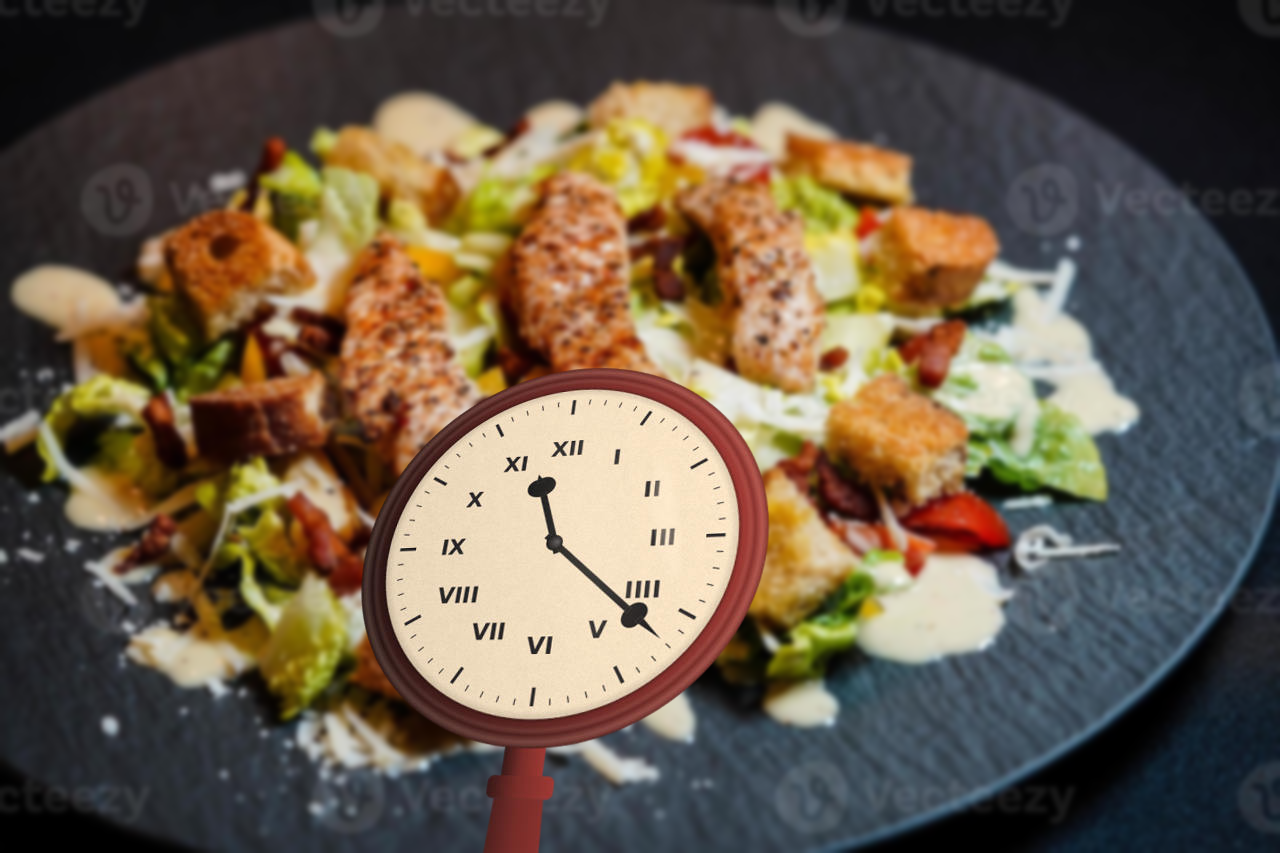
{"hour": 11, "minute": 22}
